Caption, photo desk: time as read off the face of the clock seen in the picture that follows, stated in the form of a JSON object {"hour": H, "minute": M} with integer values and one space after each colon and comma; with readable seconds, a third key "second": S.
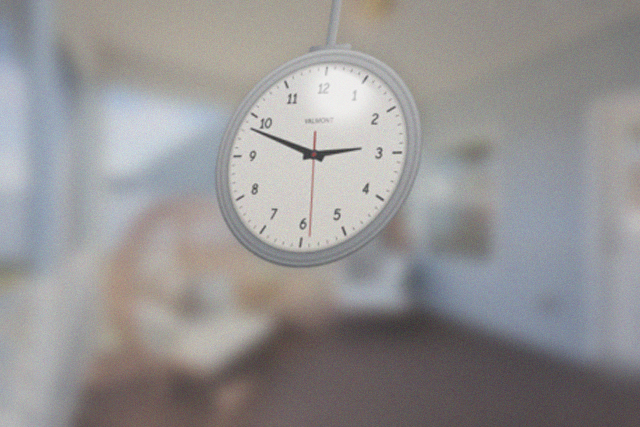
{"hour": 2, "minute": 48, "second": 29}
